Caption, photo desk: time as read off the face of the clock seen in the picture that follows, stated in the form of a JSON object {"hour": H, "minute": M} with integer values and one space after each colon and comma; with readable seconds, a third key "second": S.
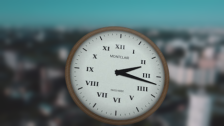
{"hour": 2, "minute": 17}
